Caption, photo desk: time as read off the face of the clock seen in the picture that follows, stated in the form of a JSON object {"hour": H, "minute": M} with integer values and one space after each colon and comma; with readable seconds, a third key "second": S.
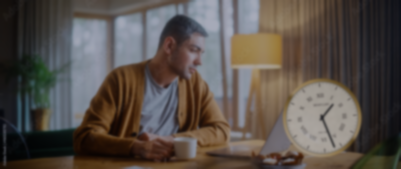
{"hour": 1, "minute": 27}
